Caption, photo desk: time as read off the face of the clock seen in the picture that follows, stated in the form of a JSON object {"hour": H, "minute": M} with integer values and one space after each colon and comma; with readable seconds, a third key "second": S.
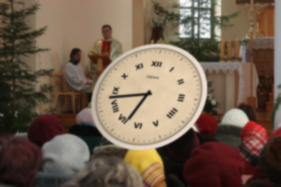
{"hour": 6, "minute": 43}
